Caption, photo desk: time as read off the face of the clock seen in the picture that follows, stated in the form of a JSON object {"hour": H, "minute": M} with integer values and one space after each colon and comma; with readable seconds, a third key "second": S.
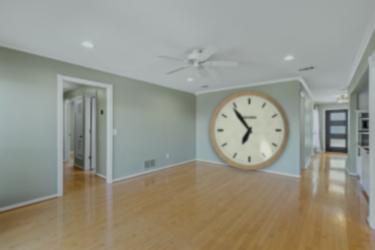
{"hour": 6, "minute": 54}
